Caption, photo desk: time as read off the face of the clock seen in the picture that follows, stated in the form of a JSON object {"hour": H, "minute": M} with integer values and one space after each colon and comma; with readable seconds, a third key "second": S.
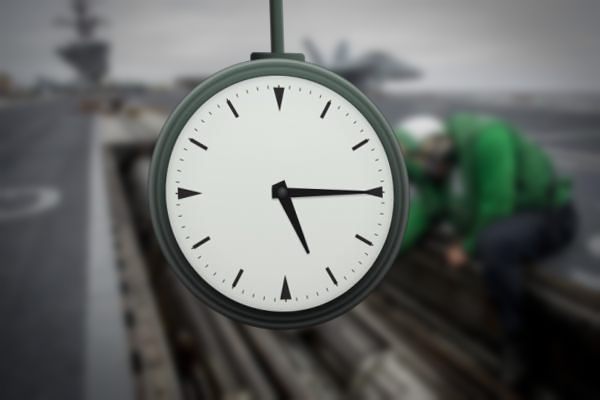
{"hour": 5, "minute": 15}
